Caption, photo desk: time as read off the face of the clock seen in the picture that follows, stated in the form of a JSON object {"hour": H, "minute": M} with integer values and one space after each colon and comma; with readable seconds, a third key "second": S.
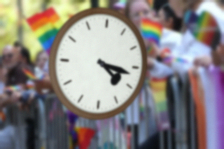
{"hour": 4, "minute": 17}
